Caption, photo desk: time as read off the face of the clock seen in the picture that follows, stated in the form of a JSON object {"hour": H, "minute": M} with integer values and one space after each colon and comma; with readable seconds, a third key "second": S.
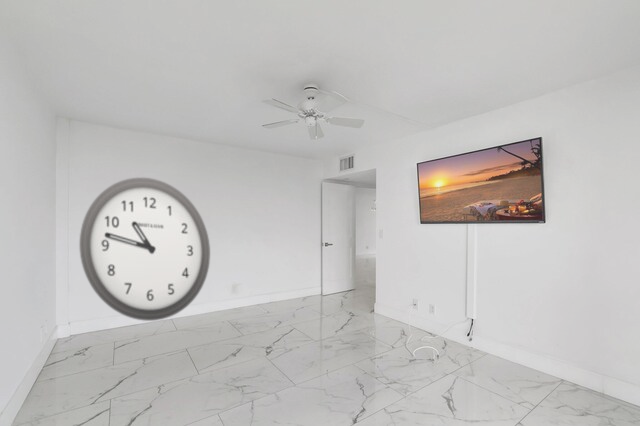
{"hour": 10, "minute": 47}
